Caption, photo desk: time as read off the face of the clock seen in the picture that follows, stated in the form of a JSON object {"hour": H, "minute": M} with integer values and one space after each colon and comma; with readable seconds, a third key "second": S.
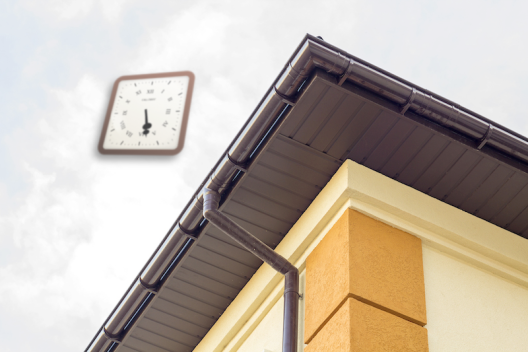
{"hour": 5, "minute": 28}
